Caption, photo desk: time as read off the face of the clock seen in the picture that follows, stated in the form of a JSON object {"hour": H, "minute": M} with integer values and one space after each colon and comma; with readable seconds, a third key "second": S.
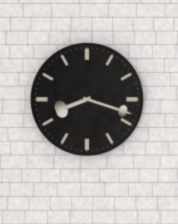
{"hour": 8, "minute": 18}
